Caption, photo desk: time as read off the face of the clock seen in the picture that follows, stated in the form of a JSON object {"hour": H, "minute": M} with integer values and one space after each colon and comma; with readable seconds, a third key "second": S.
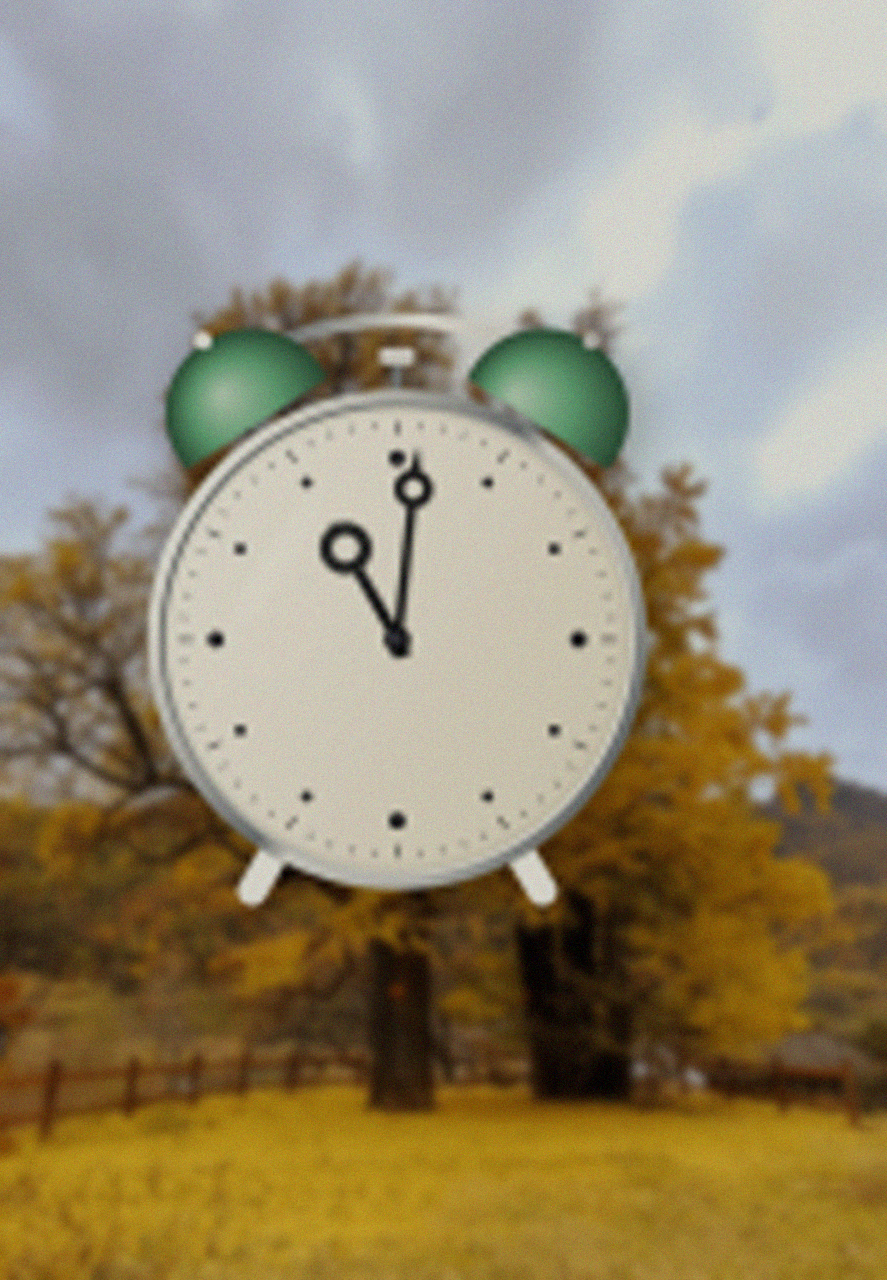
{"hour": 11, "minute": 1}
